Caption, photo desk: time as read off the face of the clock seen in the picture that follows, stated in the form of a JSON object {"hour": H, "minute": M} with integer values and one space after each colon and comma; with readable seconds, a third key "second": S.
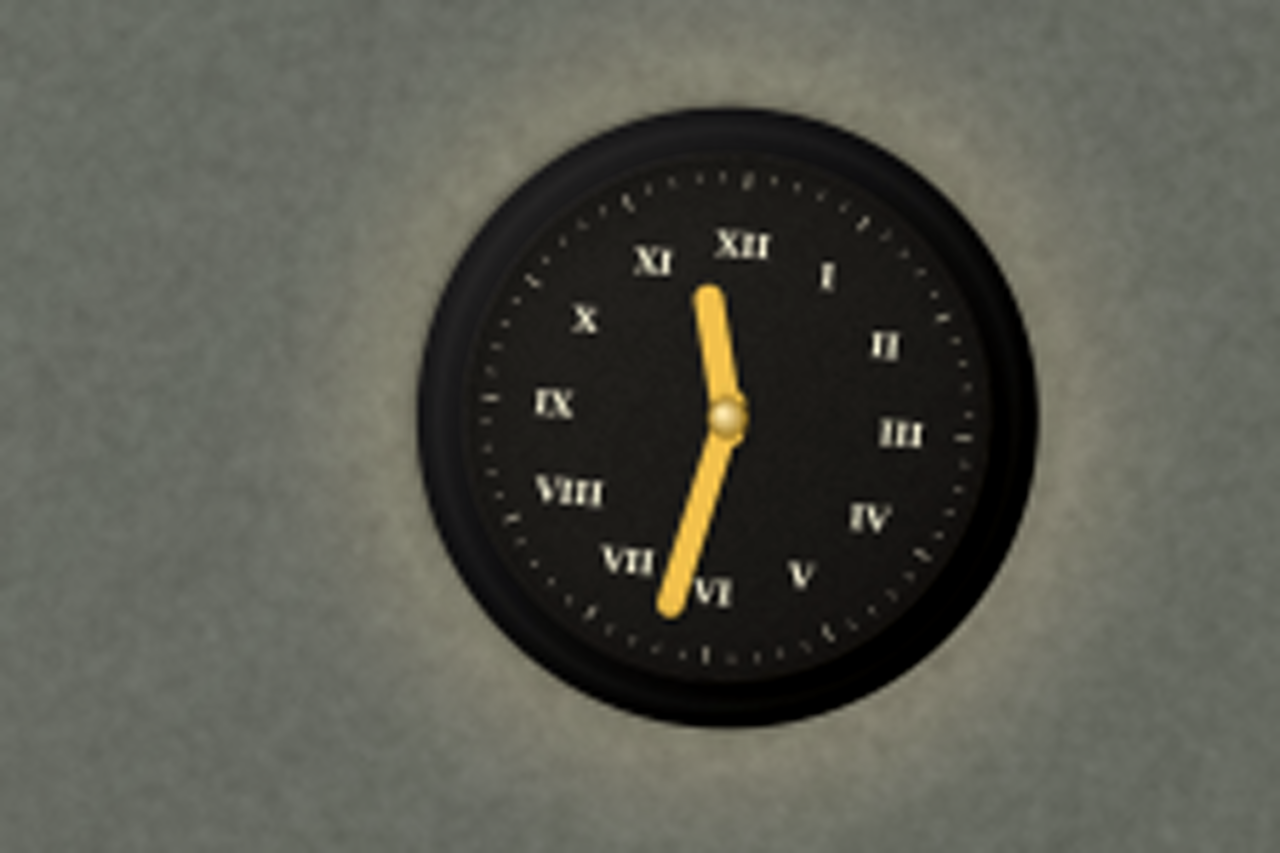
{"hour": 11, "minute": 32}
